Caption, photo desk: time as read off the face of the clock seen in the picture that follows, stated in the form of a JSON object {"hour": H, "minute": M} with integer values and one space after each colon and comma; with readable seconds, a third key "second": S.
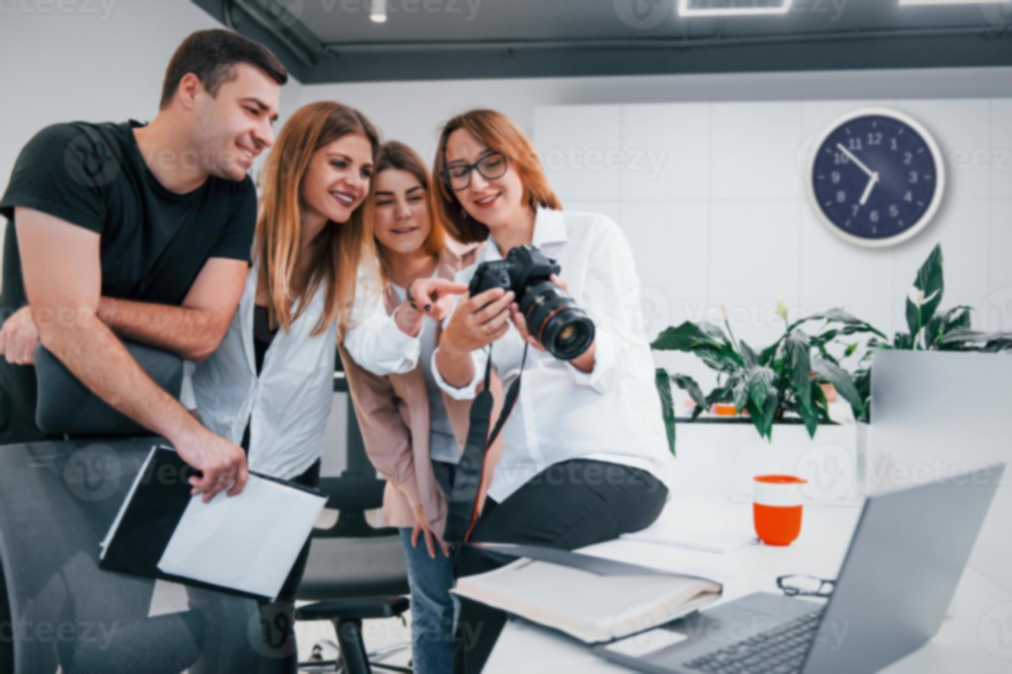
{"hour": 6, "minute": 52}
